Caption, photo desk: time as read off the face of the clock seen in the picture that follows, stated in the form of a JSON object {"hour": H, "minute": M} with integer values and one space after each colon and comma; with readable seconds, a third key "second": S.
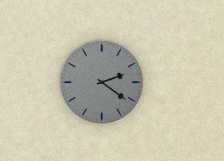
{"hour": 2, "minute": 21}
